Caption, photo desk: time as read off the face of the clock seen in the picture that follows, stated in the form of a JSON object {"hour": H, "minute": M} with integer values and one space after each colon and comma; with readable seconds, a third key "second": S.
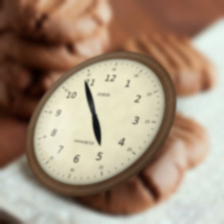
{"hour": 4, "minute": 54}
